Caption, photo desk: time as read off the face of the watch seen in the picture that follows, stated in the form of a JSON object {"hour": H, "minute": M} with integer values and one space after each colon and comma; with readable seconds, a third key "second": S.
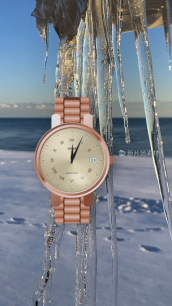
{"hour": 12, "minute": 4}
